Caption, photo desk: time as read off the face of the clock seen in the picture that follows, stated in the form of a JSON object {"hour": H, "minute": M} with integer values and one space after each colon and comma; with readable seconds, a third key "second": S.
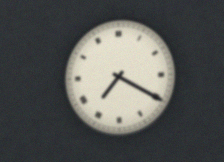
{"hour": 7, "minute": 20}
